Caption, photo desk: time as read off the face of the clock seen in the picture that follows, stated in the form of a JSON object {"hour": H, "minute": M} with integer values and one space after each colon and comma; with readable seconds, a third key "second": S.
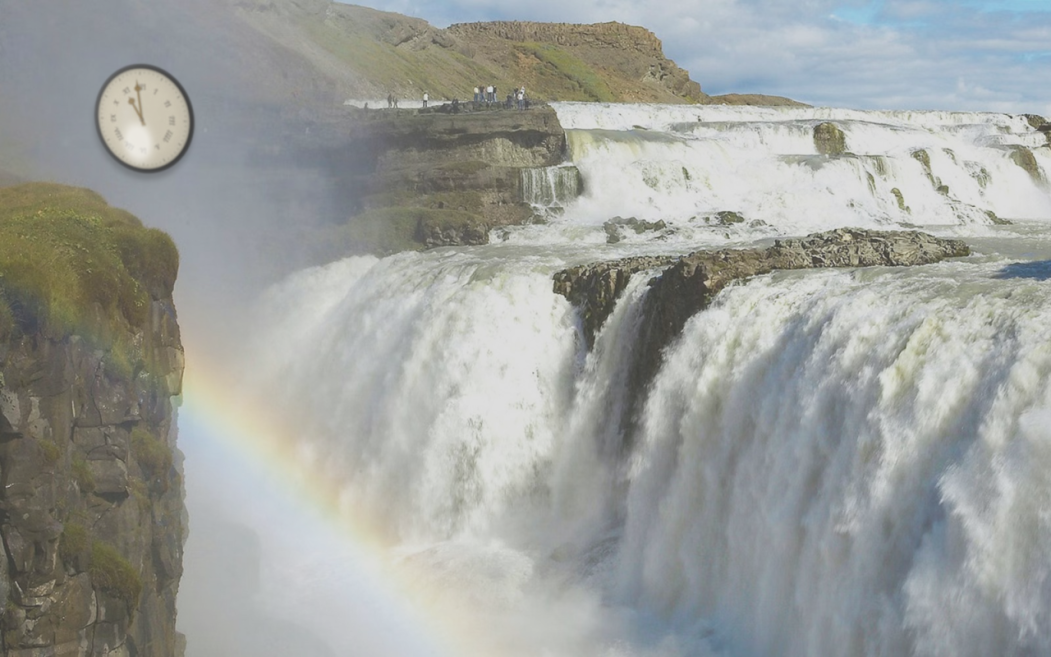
{"hour": 10, "minute": 59}
